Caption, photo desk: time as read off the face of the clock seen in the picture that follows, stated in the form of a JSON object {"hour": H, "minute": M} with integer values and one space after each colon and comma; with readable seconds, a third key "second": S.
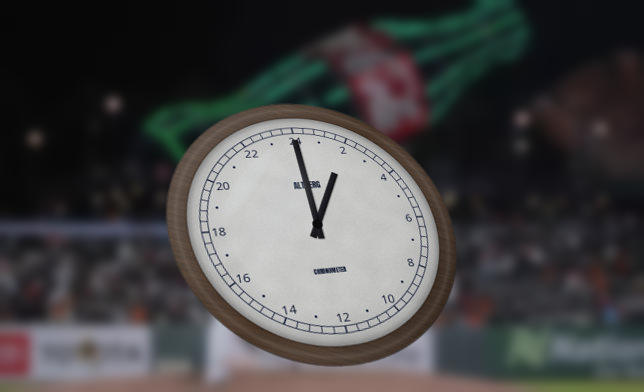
{"hour": 2, "minute": 0}
